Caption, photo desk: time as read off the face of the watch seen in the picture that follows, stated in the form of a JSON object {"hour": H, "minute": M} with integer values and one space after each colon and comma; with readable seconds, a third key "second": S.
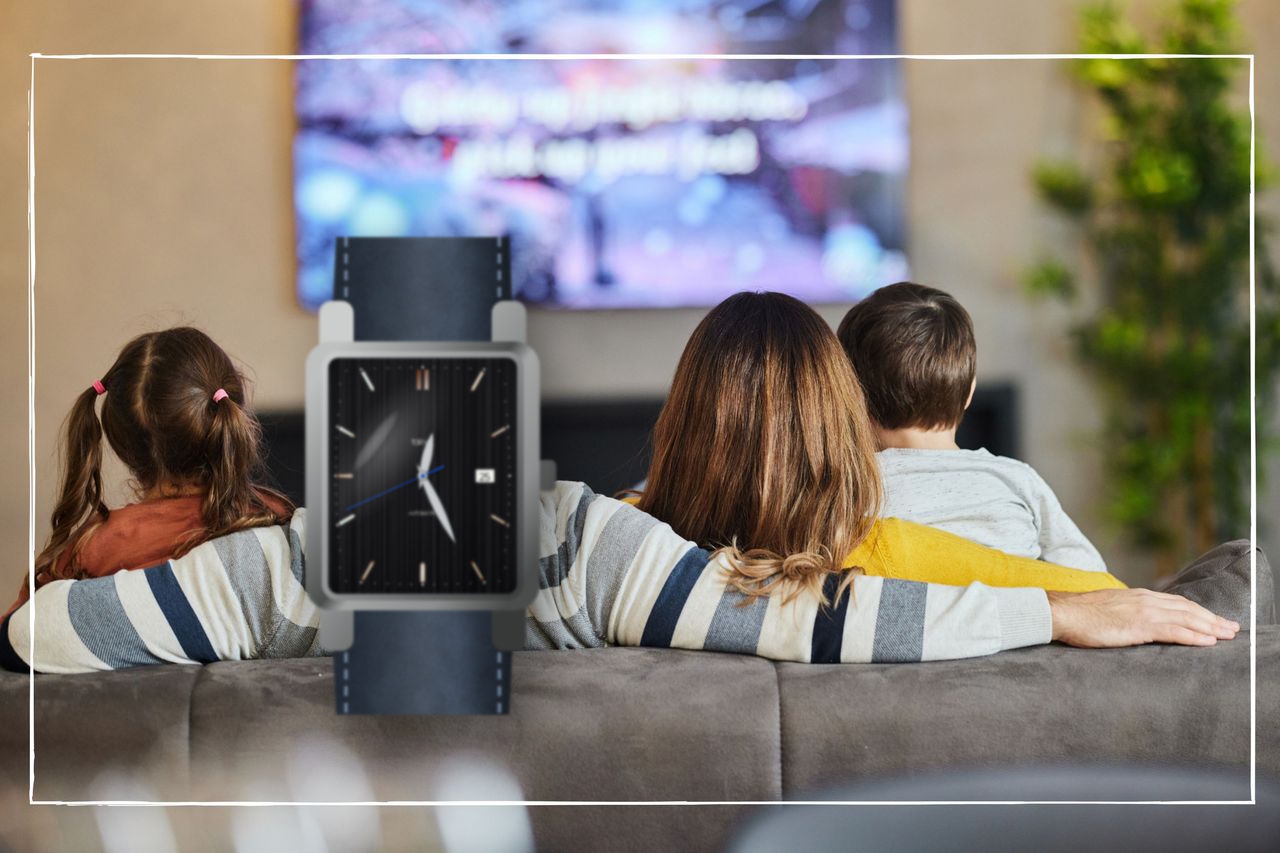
{"hour": 12, "minute": 25, "second": 41}
